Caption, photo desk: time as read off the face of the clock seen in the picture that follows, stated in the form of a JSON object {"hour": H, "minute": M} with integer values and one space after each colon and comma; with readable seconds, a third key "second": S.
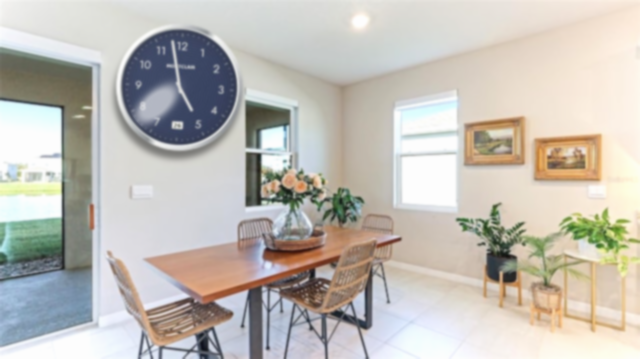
{"hour": 4, "minute": 58}
